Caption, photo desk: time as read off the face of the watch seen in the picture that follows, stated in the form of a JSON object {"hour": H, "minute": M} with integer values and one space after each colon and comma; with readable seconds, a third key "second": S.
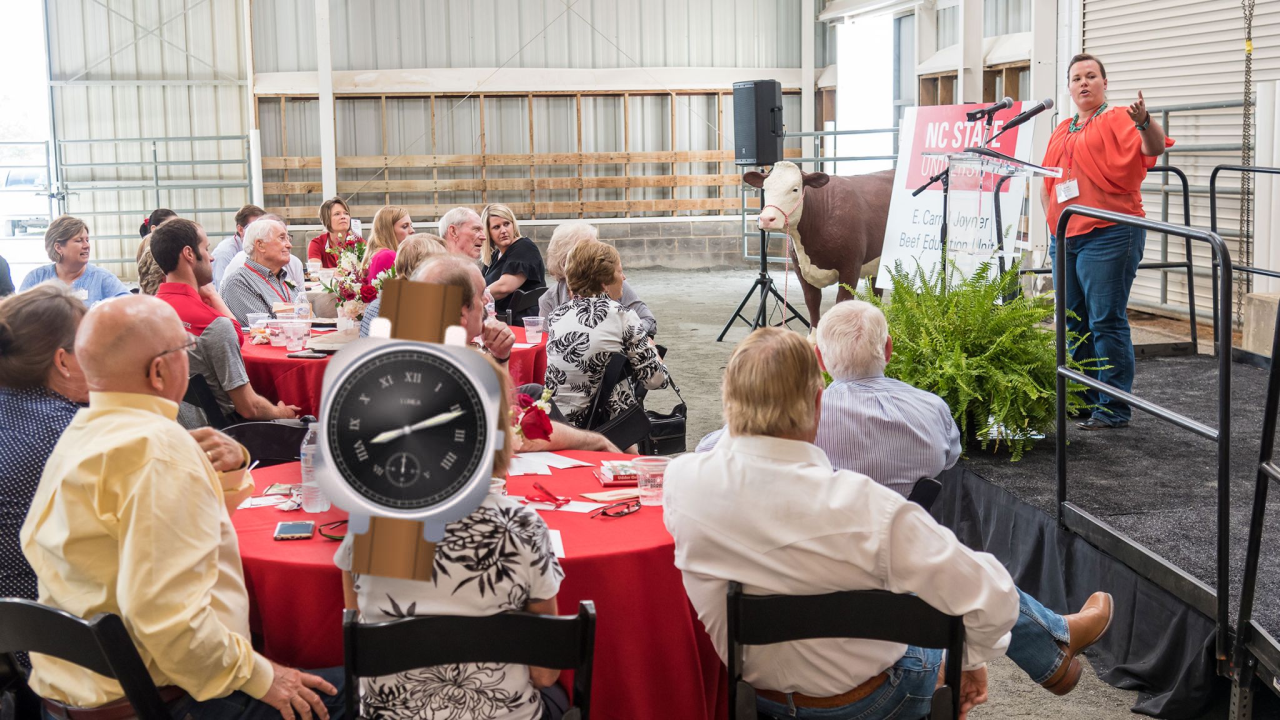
{"hour": 8, "minute": 11}
